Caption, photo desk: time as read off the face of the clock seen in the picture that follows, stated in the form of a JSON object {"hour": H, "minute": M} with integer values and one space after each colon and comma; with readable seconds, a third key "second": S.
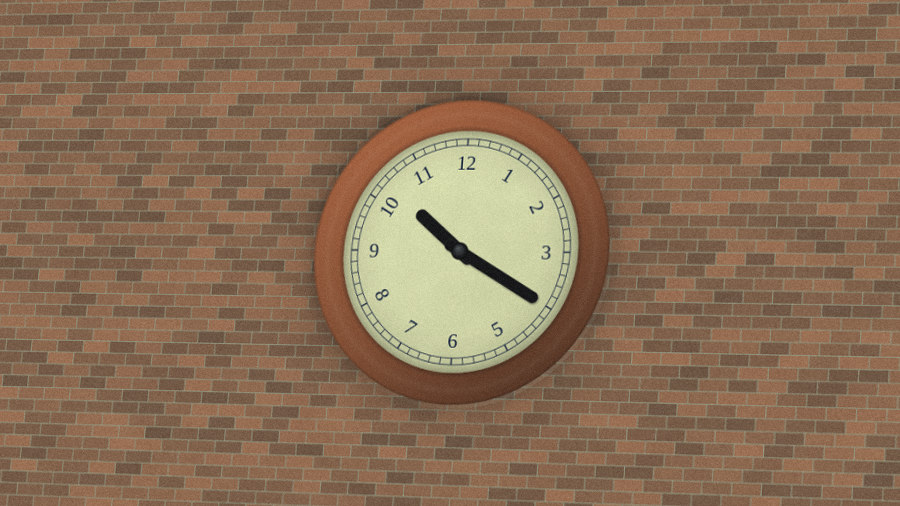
{"hour": 10, "minute": 20}
